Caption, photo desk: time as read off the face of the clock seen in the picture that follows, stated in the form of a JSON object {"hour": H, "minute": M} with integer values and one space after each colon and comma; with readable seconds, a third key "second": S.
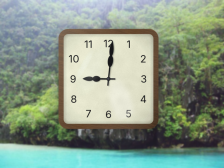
{"hour": 9, "minute": 1}
